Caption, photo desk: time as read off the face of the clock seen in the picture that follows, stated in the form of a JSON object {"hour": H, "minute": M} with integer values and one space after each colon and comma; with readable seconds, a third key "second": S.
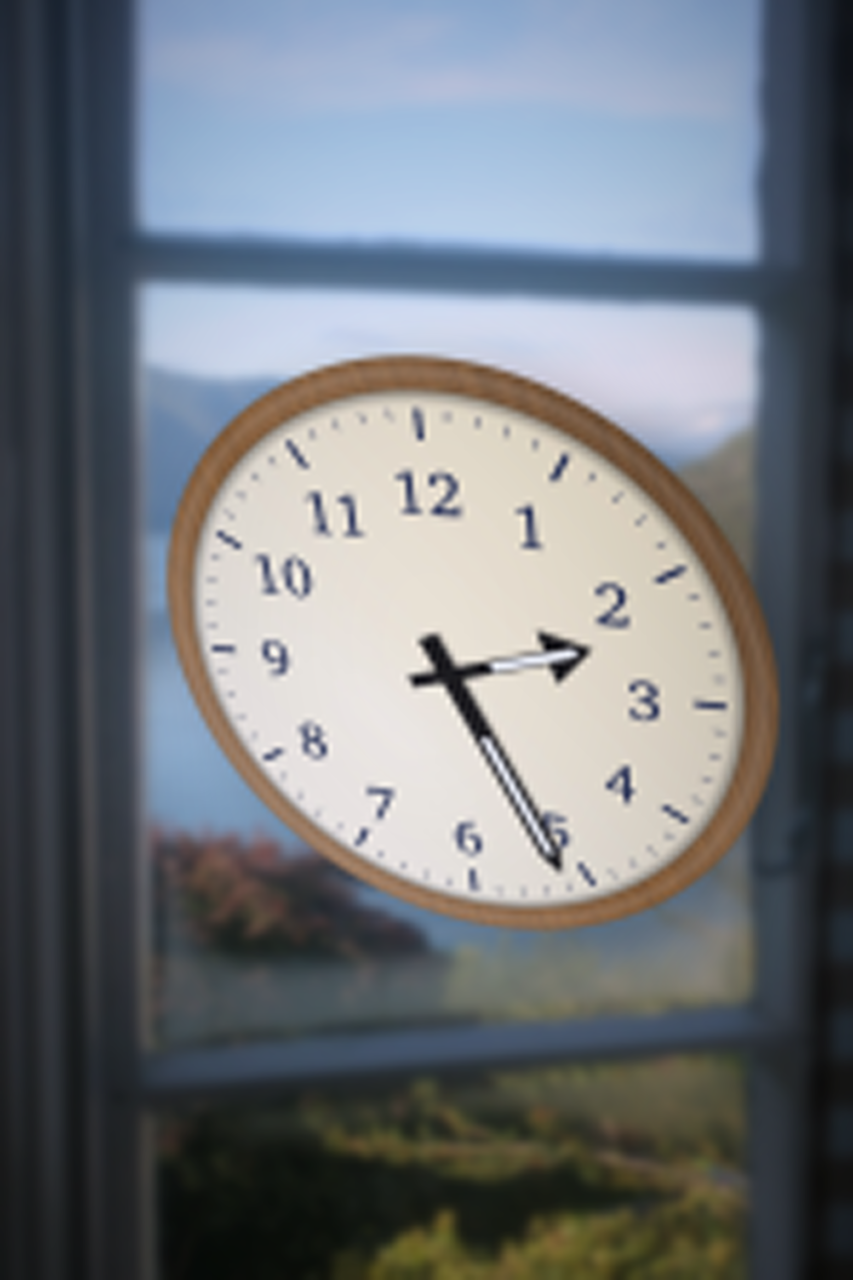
{"hour": 2, "minute": 26}
